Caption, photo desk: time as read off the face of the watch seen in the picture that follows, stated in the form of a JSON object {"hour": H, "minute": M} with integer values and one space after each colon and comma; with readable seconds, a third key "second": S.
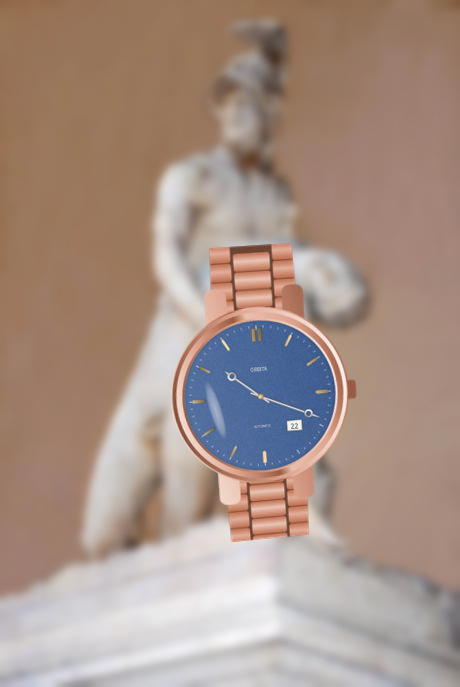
{"hour": 10, "minute": 19}
